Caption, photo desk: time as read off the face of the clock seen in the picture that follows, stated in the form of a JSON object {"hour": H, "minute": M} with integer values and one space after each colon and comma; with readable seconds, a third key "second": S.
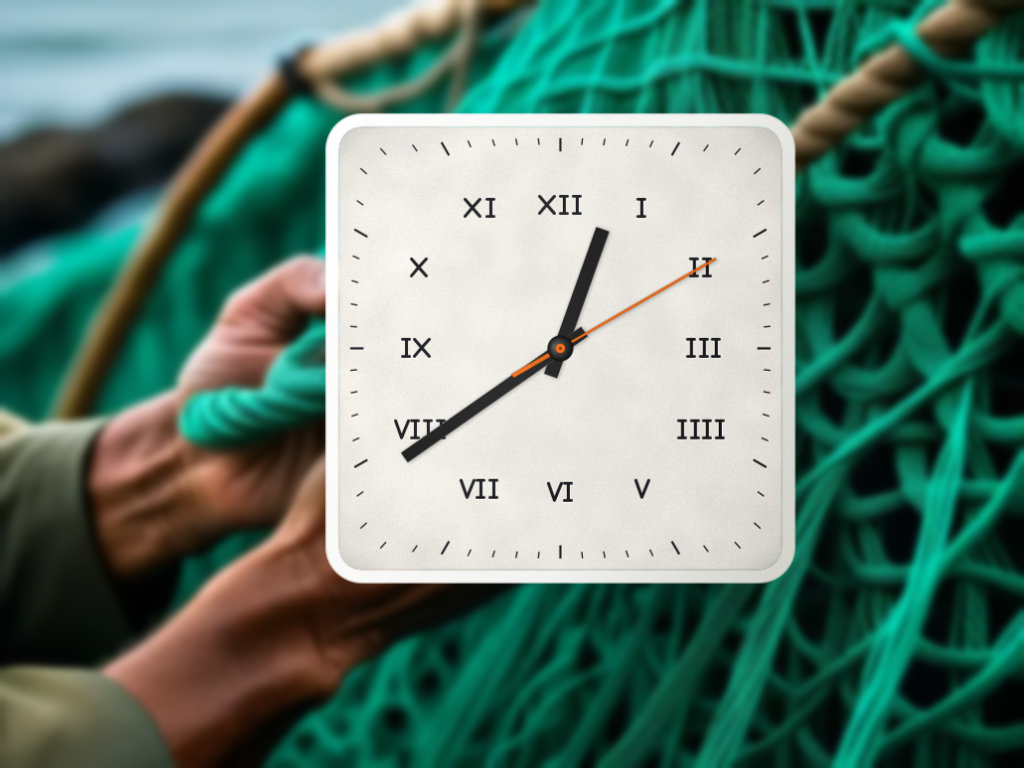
{"hour": 12, "minute": 39, "second": 10}
